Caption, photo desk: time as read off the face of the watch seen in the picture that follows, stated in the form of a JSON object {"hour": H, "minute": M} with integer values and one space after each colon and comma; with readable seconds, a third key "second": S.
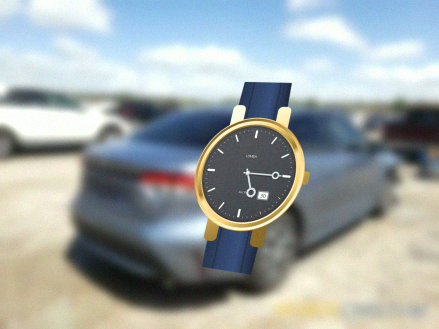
{"hour": 5, "minute": 15}
